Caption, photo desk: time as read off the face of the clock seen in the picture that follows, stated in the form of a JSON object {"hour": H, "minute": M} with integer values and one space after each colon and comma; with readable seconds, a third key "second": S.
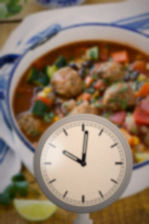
{"hour": 10, "minute": 1}
